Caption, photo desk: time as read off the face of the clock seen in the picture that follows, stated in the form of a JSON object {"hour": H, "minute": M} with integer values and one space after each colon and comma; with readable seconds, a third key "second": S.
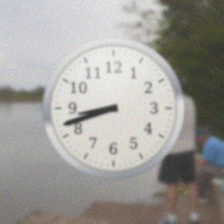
{"hour": 8, "minute": 42}
